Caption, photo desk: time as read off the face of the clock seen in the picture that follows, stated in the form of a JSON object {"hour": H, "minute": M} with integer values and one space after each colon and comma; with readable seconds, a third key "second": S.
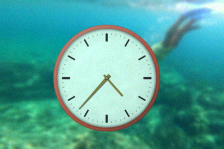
{"hour": 4, "minute": 37}
